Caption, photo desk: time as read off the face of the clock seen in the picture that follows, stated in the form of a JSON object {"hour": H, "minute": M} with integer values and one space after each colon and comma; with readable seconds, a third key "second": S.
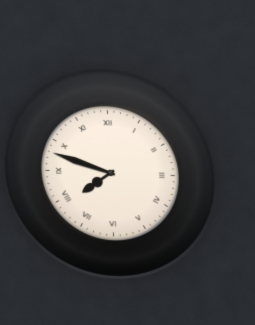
{"hour": 7, "minute": 48}
